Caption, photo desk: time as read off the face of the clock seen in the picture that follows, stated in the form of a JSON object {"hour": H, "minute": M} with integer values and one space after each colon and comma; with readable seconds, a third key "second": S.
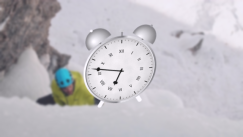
{"hour": 6, "minute": 47}
